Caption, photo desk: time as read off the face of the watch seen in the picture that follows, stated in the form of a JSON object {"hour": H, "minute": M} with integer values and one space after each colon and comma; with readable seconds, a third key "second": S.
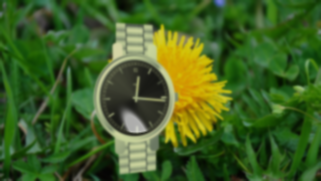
{"hour": 12, "minute": 16}
